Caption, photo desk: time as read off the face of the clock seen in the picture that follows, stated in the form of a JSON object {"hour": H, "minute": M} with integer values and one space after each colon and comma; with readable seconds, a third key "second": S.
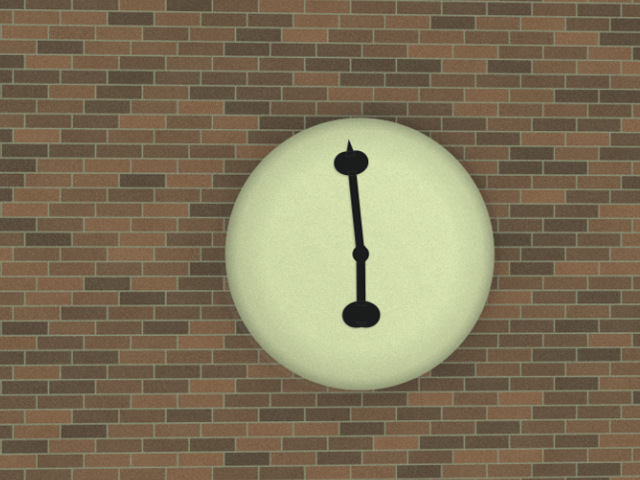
{"hour": 5, "minute": 59}
